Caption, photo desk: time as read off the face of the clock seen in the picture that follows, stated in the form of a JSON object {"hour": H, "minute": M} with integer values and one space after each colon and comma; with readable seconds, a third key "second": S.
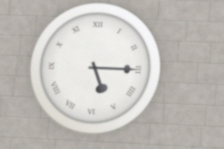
{"hour": 5, "minute": 15}
